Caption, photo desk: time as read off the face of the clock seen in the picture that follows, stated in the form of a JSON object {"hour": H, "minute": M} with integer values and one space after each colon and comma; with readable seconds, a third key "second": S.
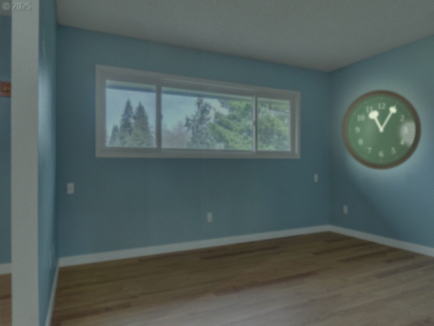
{"hour": 11, "minute": 5}
